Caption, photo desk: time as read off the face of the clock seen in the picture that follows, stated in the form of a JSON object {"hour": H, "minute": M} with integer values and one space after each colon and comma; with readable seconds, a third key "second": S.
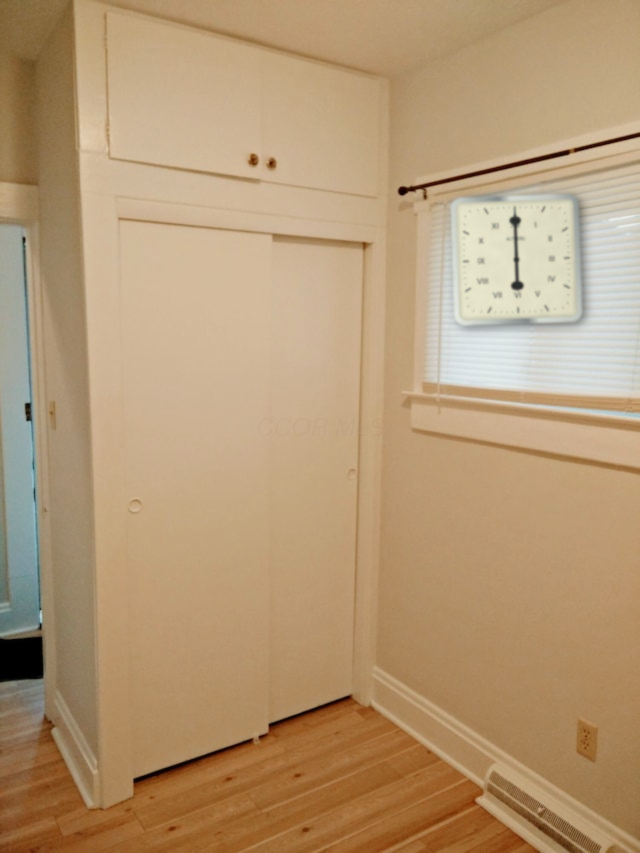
{"hour": 6, "minute": 0}
